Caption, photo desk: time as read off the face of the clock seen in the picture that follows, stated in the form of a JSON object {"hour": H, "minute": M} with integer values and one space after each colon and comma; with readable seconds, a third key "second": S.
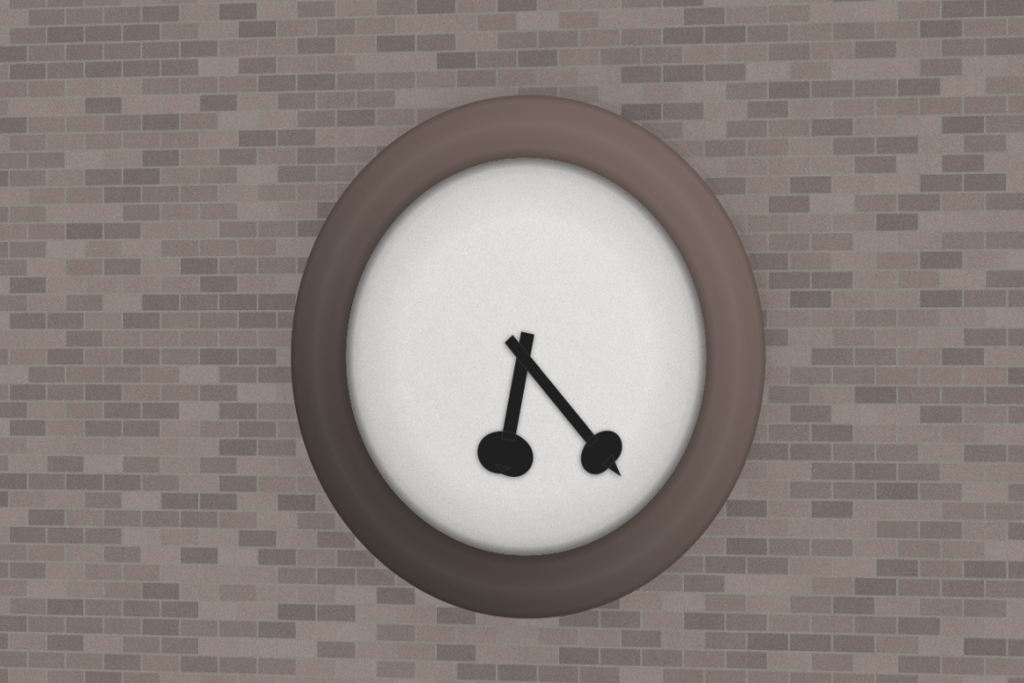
{"hour": 6, "minute": 23}
